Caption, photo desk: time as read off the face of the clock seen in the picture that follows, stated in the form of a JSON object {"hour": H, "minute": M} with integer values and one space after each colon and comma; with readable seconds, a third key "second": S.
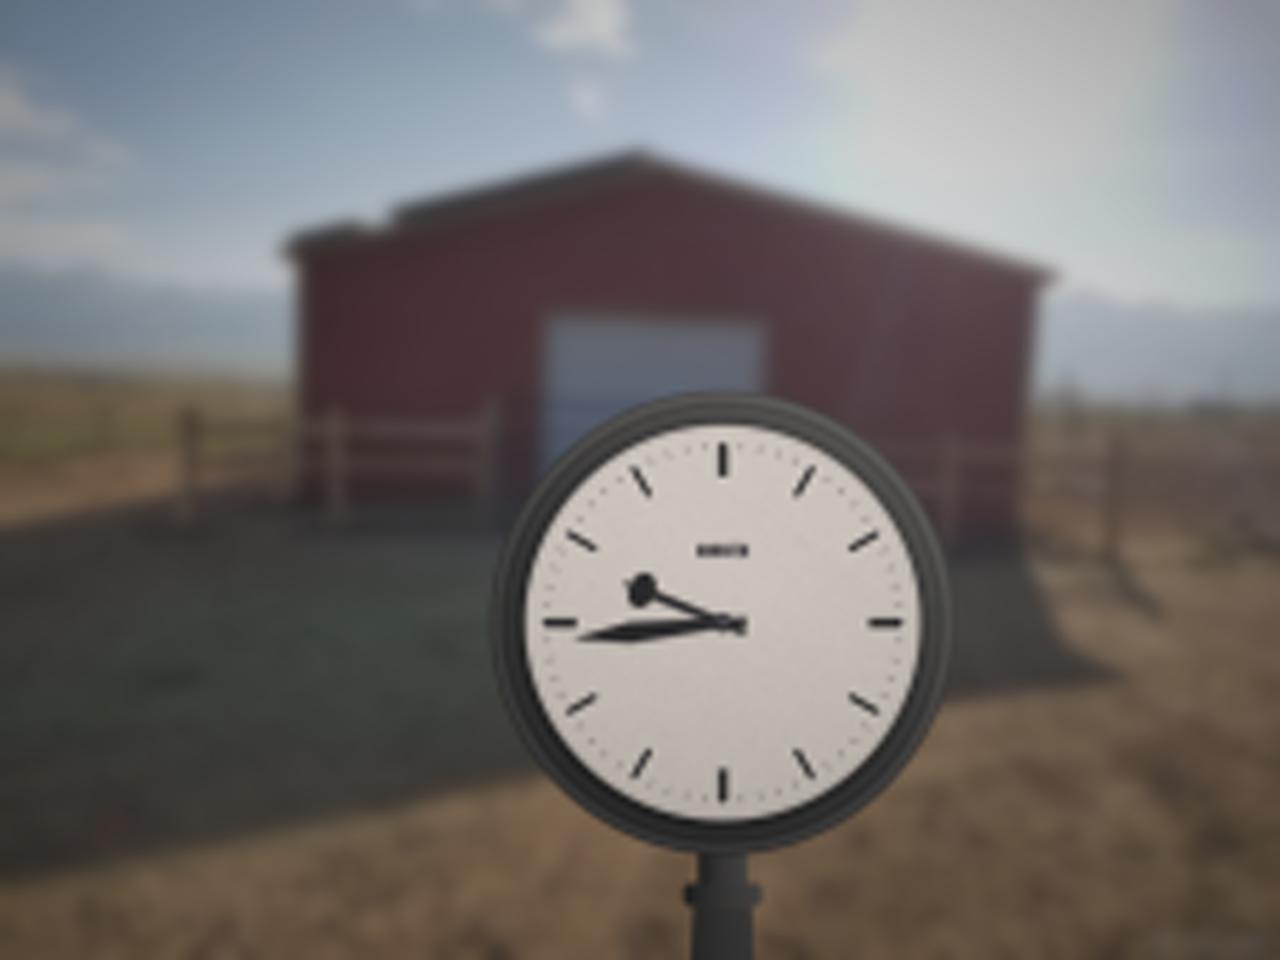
{"hour": 9, "minute": 44}
